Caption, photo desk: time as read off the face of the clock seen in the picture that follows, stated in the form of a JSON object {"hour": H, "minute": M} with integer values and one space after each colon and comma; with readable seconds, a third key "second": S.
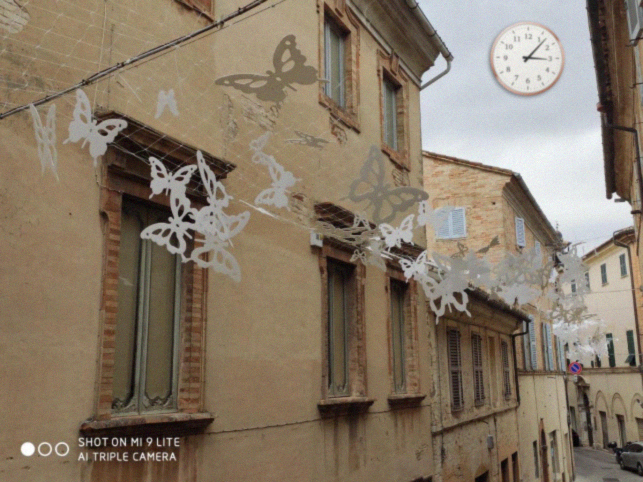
{"hour": 3, "minute": 7}
